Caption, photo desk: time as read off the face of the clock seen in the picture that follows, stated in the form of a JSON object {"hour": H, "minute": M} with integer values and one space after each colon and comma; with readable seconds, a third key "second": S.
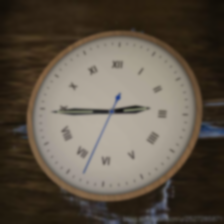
{"hour": 2, "minute": 44, "second": 33}
